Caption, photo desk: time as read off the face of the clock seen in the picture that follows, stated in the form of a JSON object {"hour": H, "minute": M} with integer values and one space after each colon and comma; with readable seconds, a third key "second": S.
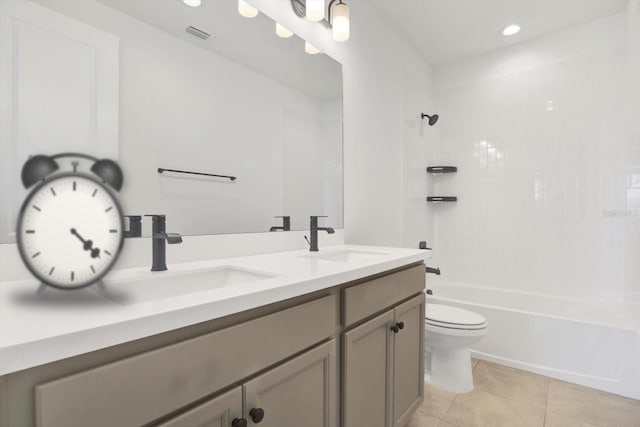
{"hour": 4, "minute": 22}
